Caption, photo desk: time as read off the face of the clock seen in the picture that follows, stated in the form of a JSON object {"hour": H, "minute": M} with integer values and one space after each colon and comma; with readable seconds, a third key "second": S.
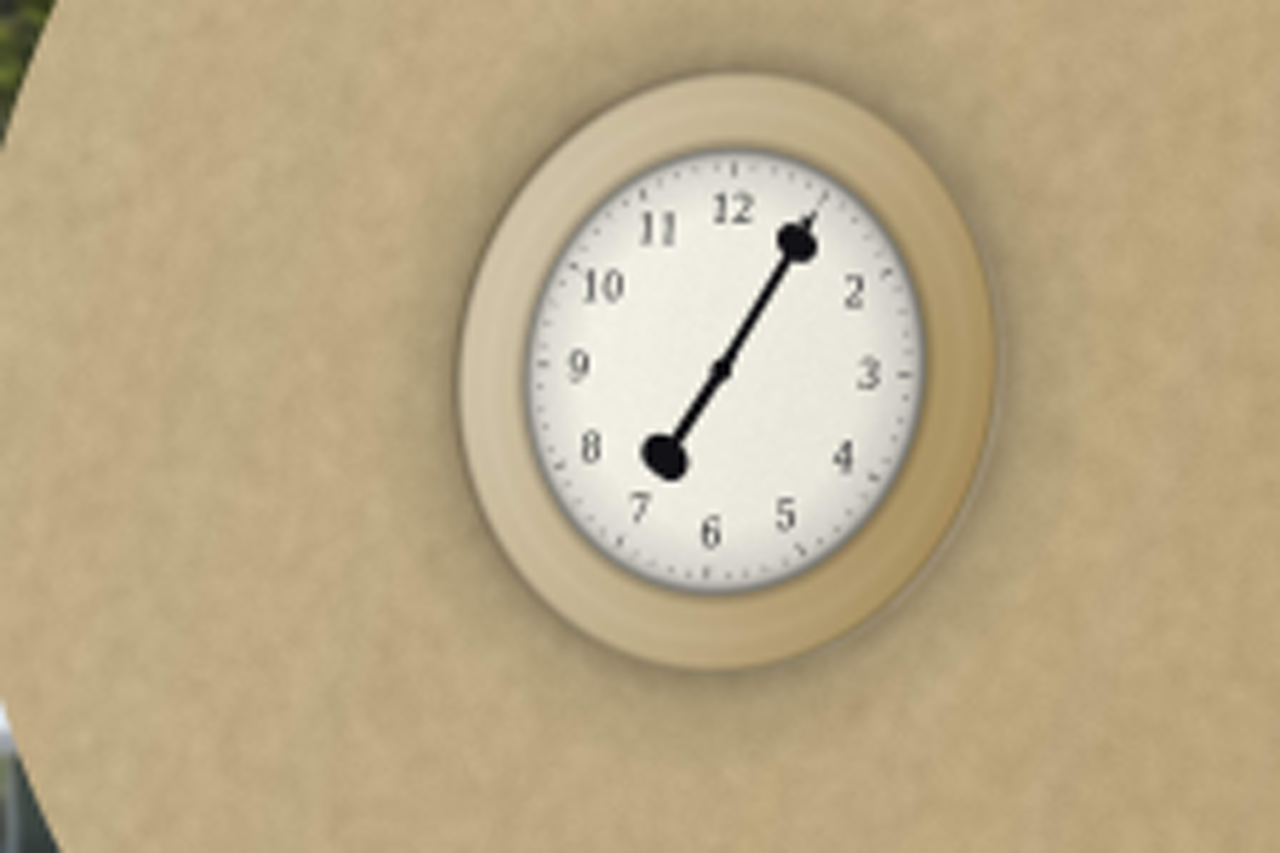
{"hour": 7, "minute": 5}
